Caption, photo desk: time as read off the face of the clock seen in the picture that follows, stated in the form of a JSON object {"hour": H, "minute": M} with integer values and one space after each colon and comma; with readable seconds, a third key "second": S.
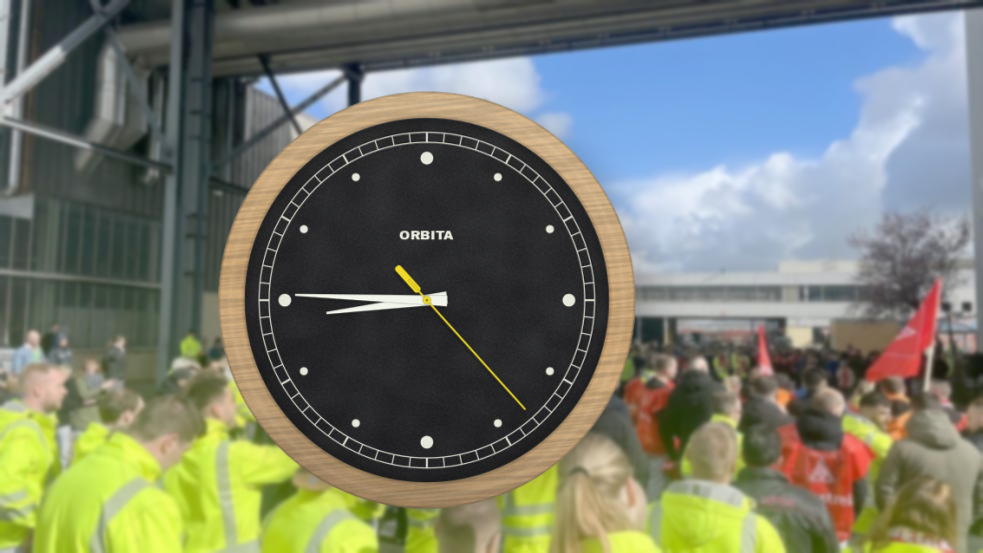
{"hour": 8, "minute": 45, "second": 23}
